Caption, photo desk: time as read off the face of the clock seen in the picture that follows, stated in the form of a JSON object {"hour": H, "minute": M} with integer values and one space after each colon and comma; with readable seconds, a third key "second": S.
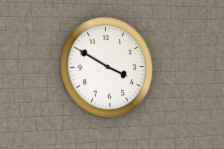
{"hour": 3, "minute": 50}
